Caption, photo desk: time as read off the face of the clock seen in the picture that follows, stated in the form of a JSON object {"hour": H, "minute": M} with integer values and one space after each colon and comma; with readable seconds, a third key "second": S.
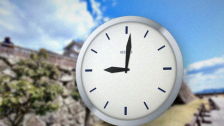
{"hour": 9, "minute": 1}
